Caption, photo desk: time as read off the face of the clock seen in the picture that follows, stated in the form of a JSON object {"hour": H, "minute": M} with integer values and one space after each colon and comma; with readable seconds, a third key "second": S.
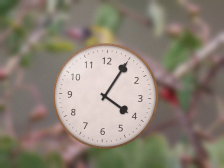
{"hour": 4, "minute": 5}
